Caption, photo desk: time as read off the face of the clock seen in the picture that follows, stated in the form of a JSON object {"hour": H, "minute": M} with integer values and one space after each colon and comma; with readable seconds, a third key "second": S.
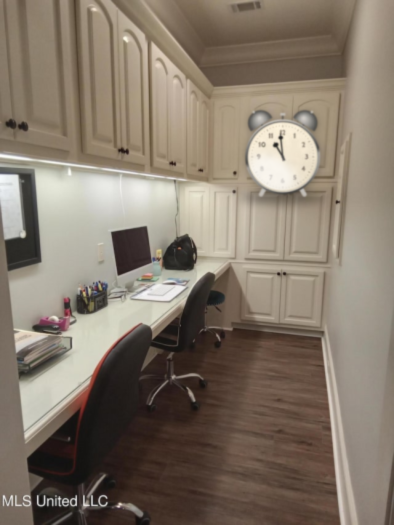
{"hour": 10, "minute": 59}
